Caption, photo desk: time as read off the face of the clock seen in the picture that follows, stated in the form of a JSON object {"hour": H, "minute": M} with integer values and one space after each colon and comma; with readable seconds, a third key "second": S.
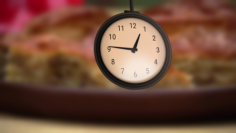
{"hour": 12, "minute": 46}
